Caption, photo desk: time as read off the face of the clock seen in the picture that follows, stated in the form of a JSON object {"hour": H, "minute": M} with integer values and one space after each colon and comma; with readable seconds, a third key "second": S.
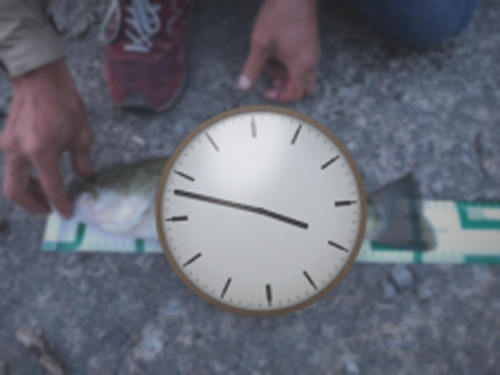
{"hour": 3, "minute": 48}
